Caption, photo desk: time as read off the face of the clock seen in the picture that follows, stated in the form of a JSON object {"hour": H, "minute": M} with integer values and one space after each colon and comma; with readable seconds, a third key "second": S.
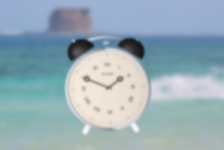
{"hour": 1, "minute": 49}
